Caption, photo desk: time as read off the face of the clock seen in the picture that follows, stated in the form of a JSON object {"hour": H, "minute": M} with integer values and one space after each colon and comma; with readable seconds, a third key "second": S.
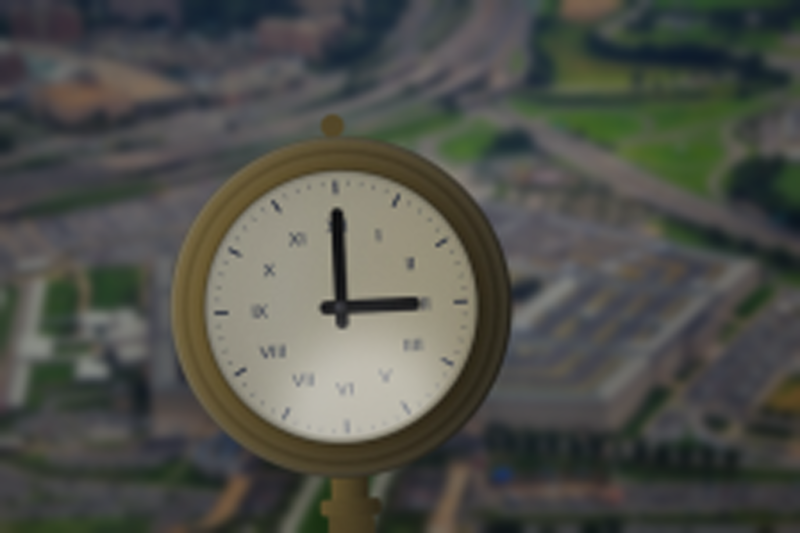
{"hour": 3, "minute": 0}
